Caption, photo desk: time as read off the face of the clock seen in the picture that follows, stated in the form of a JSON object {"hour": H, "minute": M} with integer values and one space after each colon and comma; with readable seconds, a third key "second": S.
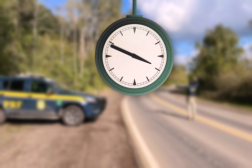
{"hour": 3, "minute": 49}
